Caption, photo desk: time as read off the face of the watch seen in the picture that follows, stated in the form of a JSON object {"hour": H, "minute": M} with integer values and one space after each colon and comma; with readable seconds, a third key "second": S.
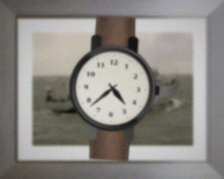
{"hour": 4, "minute": 38}
